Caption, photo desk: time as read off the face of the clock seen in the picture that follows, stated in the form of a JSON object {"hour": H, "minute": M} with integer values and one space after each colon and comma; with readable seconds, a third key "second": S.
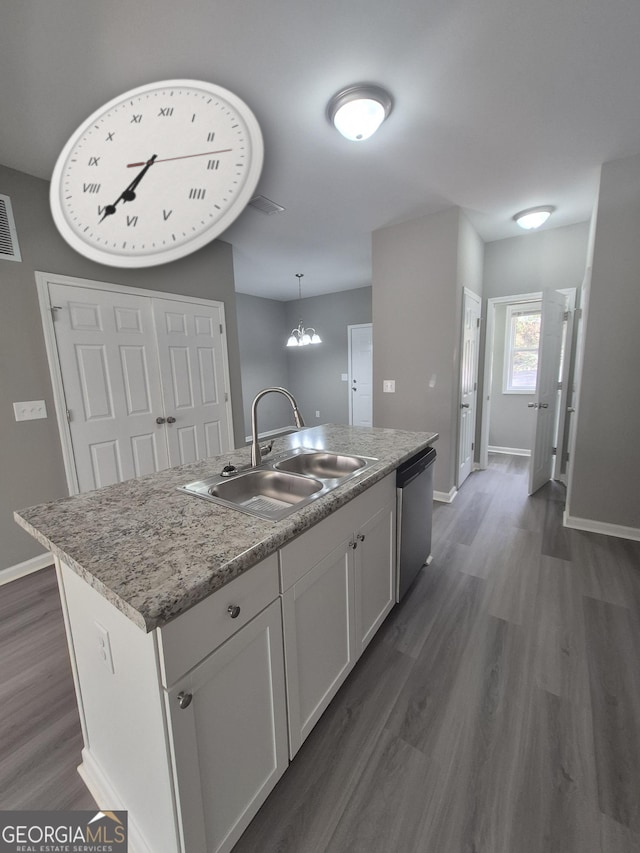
{"hour": 6, "minute": 34, "second": 13}
